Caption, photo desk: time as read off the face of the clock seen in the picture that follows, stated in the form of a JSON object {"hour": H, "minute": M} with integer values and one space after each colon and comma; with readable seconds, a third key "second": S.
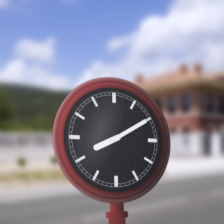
{"hour": 8, "minute": 10}
